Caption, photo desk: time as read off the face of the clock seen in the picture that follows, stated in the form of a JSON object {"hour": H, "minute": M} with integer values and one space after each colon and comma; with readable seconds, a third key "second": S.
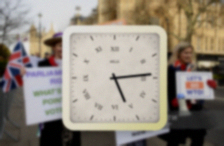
{"hour": 5, "minute": 14}
